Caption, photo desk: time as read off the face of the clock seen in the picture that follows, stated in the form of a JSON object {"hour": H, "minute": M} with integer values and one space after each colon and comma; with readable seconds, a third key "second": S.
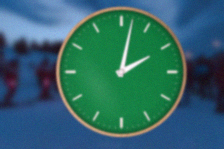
{"hour": 2, "minute": 2}
